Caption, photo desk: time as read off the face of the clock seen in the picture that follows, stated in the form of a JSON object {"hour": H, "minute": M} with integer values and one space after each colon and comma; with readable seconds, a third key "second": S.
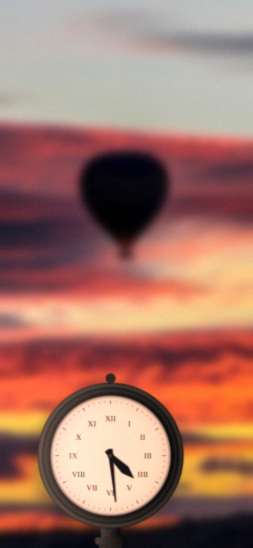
{"hour": 4, "minute": 29}
